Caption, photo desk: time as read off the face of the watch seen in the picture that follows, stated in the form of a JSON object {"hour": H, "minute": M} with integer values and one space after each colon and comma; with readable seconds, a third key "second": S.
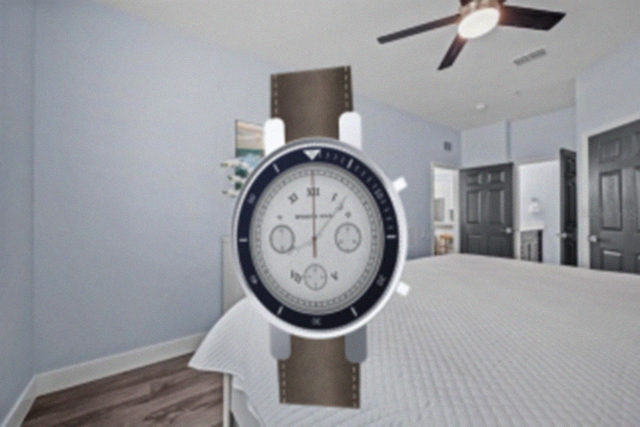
{"hour": 8, "minute": 7}
